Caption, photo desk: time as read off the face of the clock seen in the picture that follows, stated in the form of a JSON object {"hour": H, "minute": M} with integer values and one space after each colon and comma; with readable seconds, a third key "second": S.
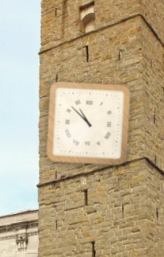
{"hour": 10, "minute": 52}
